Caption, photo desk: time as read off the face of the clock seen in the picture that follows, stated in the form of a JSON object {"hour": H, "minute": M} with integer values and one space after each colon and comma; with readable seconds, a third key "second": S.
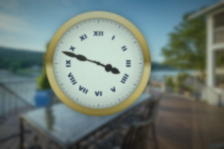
{"hour": 3, "minute": 48}
